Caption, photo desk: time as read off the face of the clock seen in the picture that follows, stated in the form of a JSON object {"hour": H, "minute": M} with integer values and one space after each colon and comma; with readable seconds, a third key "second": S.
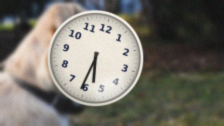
{"hour": 5, "minute": 31}
